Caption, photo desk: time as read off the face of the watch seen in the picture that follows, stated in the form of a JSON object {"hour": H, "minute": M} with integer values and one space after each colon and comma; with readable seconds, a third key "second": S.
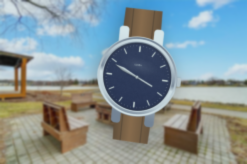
{"hour": 3, "minute": 49}
